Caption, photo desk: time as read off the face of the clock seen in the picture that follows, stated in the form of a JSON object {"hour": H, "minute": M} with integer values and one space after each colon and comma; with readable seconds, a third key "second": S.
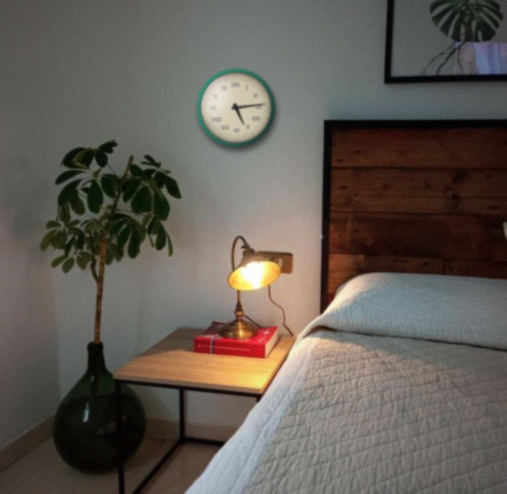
{"hour": 5, "minute": 14}
